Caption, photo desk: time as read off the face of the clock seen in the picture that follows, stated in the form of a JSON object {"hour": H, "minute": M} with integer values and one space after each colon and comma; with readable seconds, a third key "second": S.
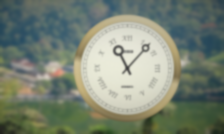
{"hour": 11, "minute": 7}
